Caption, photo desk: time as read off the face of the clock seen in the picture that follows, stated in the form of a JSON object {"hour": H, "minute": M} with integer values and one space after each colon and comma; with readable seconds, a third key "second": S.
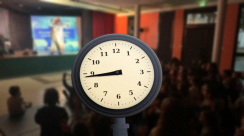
{"hour": 8, "minute": 44}
